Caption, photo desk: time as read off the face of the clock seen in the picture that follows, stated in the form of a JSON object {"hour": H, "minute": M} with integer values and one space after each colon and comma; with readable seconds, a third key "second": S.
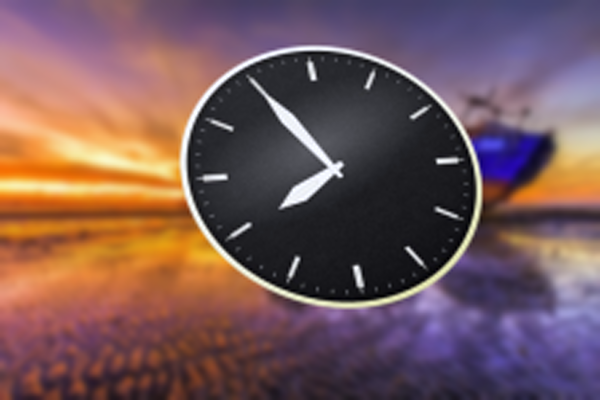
{"hour": 7, "minute": 55}
